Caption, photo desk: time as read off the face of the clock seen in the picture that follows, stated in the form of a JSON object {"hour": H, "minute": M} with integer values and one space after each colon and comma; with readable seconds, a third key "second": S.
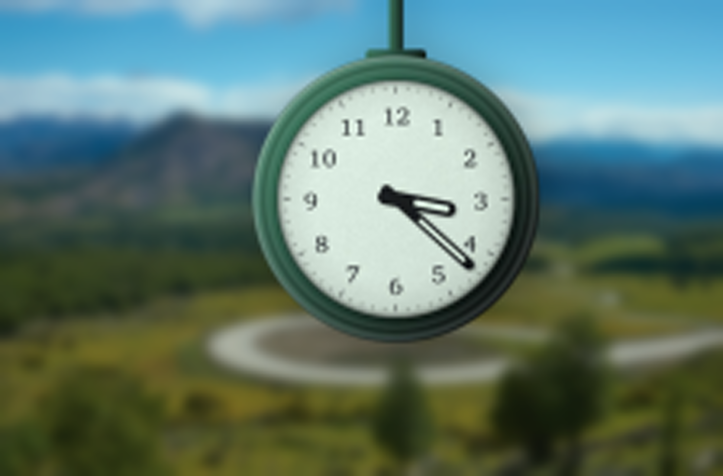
{"hour": 3, "minute": 22}
